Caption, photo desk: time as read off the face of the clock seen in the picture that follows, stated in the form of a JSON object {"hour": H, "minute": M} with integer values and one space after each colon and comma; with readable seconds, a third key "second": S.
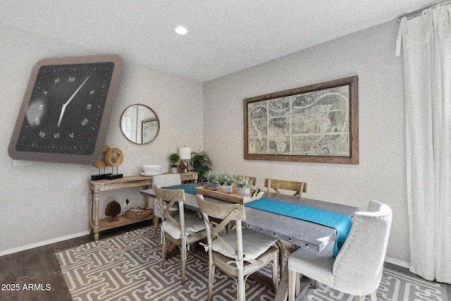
{"hour": 6, "minute": 5}
